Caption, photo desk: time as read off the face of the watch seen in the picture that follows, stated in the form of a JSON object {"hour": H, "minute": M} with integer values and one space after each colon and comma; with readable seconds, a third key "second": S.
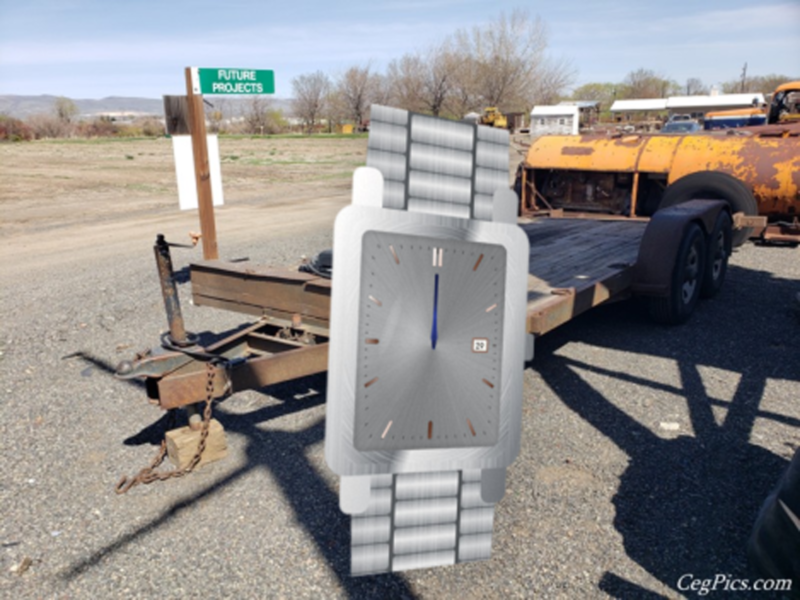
{"hour": 12, "minute": 0}
